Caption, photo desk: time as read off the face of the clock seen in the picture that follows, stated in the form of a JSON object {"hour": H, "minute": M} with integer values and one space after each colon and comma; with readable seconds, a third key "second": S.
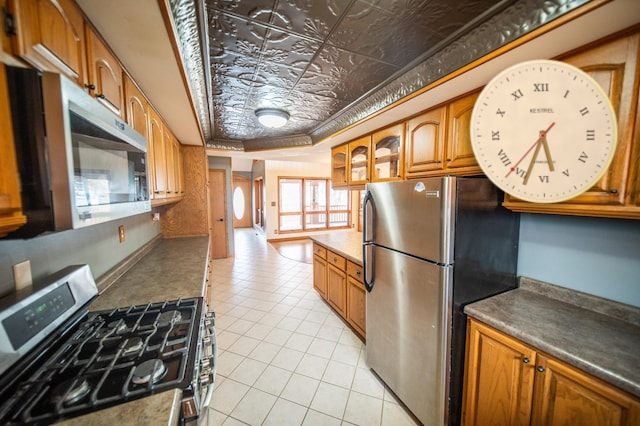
{"hour": 5, "minute": 33, "second": 37}
